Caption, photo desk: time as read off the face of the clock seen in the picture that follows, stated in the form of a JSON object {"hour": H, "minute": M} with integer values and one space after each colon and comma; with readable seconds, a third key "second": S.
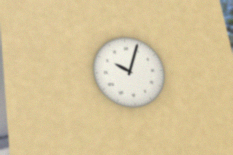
{"hour": 10, "minute": 4}
